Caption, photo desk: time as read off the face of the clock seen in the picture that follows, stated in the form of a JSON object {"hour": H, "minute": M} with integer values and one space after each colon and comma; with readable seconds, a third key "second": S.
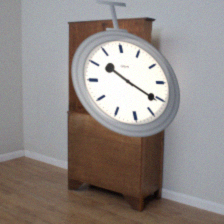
{"hour": 10, "minute": 21}
